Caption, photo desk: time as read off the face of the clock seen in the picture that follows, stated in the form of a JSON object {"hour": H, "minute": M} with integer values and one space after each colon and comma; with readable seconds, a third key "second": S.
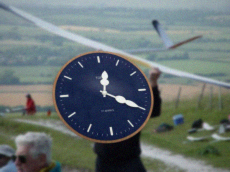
{"hour": 12, "minute": 20}
